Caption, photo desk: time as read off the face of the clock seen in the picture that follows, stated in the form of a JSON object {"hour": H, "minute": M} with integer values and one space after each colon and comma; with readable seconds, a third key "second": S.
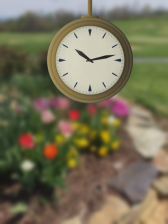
{"hour": 10, "minute": 13}
